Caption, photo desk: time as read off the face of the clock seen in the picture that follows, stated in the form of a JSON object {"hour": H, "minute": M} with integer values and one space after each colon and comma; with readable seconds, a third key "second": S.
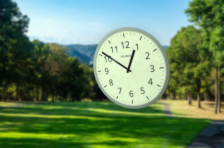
{"hour": 12, "minute": 51}
